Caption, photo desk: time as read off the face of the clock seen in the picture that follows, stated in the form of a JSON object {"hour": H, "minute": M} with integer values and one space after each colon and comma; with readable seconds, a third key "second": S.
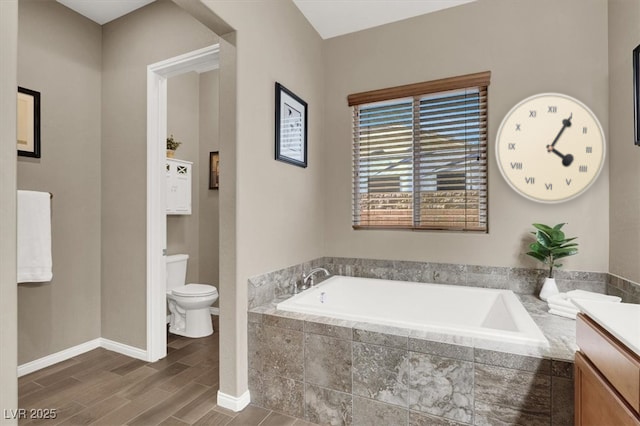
{"hour": 4, "minute": 5}
